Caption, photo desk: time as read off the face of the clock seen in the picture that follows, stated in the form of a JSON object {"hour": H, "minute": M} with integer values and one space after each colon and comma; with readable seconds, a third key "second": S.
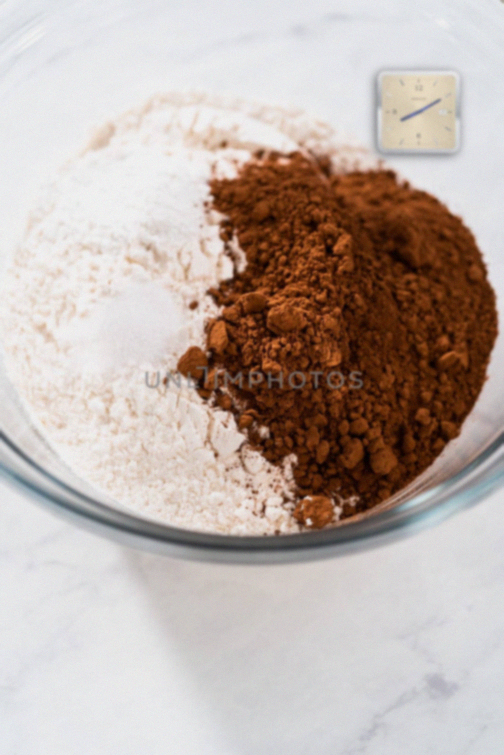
{"hour": 8, "minute": 10}
